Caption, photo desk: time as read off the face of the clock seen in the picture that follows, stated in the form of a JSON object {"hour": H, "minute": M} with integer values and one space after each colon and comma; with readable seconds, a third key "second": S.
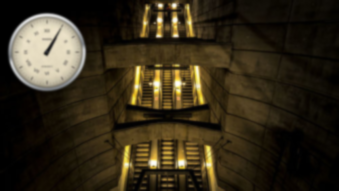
{"hour": 1, "minute": 5}
